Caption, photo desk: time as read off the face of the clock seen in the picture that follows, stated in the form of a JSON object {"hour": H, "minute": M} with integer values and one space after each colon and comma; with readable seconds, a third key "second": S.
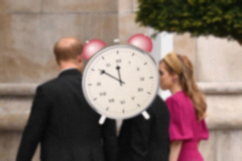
{"hour": 11, "minute": 51}
